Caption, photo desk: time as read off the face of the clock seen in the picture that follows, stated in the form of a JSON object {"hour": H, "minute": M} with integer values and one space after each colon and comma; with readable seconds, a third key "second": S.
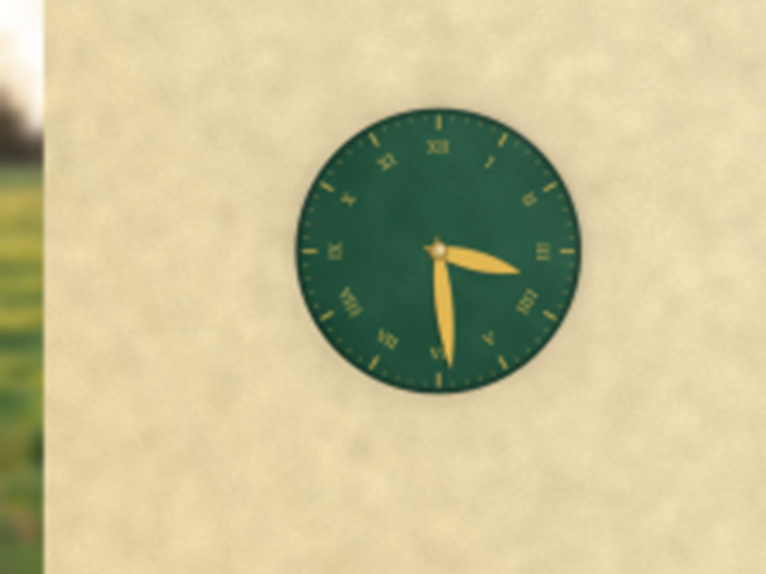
{"hour": 3, "minute": 29}
